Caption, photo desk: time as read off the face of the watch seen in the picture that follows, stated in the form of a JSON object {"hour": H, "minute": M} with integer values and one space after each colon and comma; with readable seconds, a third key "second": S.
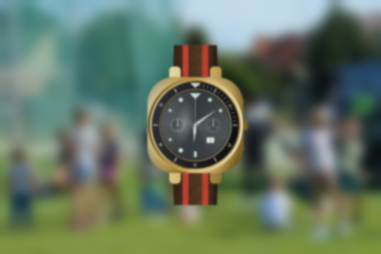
{"hour": 6, "minute": 9}
